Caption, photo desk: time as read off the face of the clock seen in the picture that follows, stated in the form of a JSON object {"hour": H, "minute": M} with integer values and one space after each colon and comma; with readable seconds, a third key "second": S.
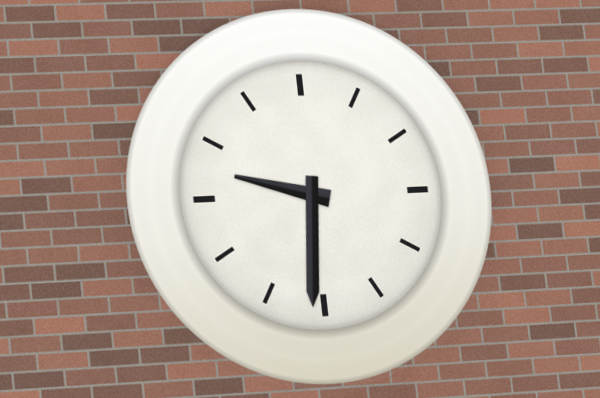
{"hour": 9, "minute": 31}
